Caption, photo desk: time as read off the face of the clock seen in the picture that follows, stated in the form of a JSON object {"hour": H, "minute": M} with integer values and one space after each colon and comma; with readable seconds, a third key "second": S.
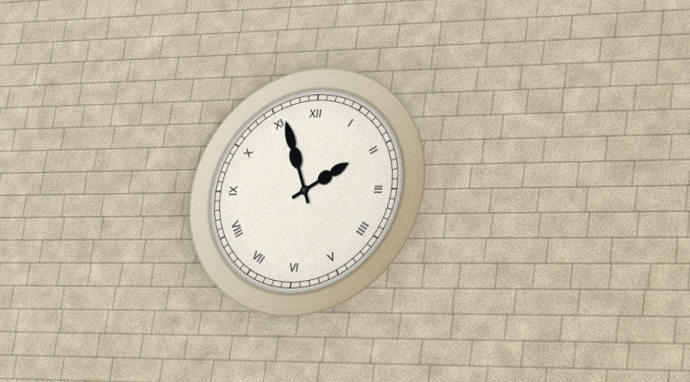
{"hour": 1, "minute": 56}
